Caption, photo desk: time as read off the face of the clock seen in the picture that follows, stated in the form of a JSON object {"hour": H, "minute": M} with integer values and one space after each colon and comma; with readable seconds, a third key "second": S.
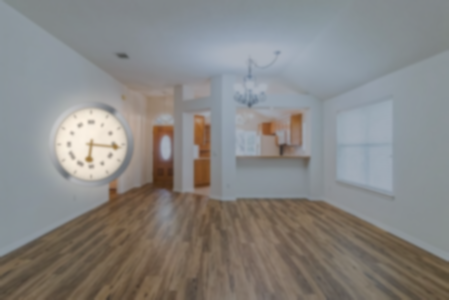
{"hour": 6, "minute": 16}
